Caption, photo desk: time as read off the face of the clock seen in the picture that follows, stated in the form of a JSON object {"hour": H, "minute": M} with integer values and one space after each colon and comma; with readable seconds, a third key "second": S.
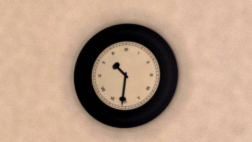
{"hour": 10, "minute": 31}
